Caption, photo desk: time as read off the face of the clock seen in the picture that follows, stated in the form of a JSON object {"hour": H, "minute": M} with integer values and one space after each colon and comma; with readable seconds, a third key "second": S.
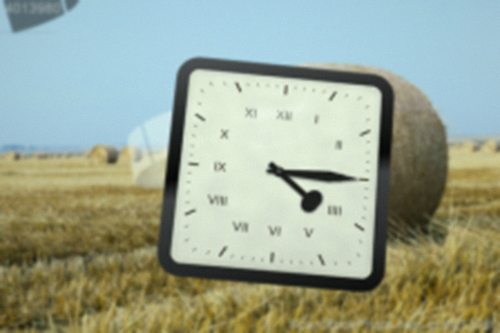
{"hour": 4, "minute": 15}
